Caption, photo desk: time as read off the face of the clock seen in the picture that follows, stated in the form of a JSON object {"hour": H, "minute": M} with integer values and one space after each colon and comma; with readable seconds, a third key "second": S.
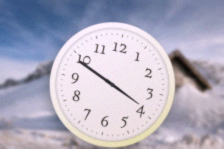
{"hour": 3, "minute": 49}
